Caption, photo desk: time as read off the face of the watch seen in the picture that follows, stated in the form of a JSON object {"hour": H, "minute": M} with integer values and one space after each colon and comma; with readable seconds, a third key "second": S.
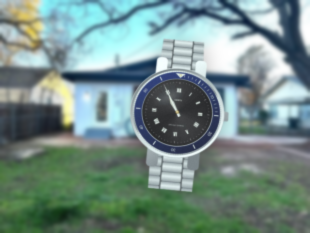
{"hour": 10, "minute": 55}
